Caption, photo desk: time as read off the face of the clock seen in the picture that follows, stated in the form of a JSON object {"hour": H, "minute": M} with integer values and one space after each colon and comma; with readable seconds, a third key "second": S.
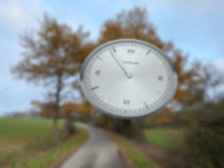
{"hour": 10, "minute": 54}
